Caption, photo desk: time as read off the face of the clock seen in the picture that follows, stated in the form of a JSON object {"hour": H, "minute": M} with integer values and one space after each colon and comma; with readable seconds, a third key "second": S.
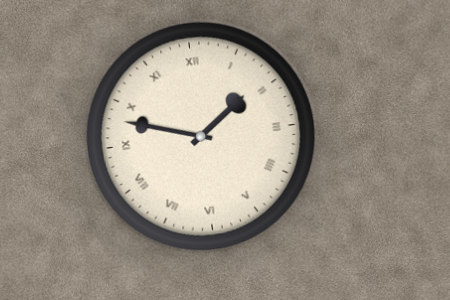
{"hour": 1, "minute": 48}
